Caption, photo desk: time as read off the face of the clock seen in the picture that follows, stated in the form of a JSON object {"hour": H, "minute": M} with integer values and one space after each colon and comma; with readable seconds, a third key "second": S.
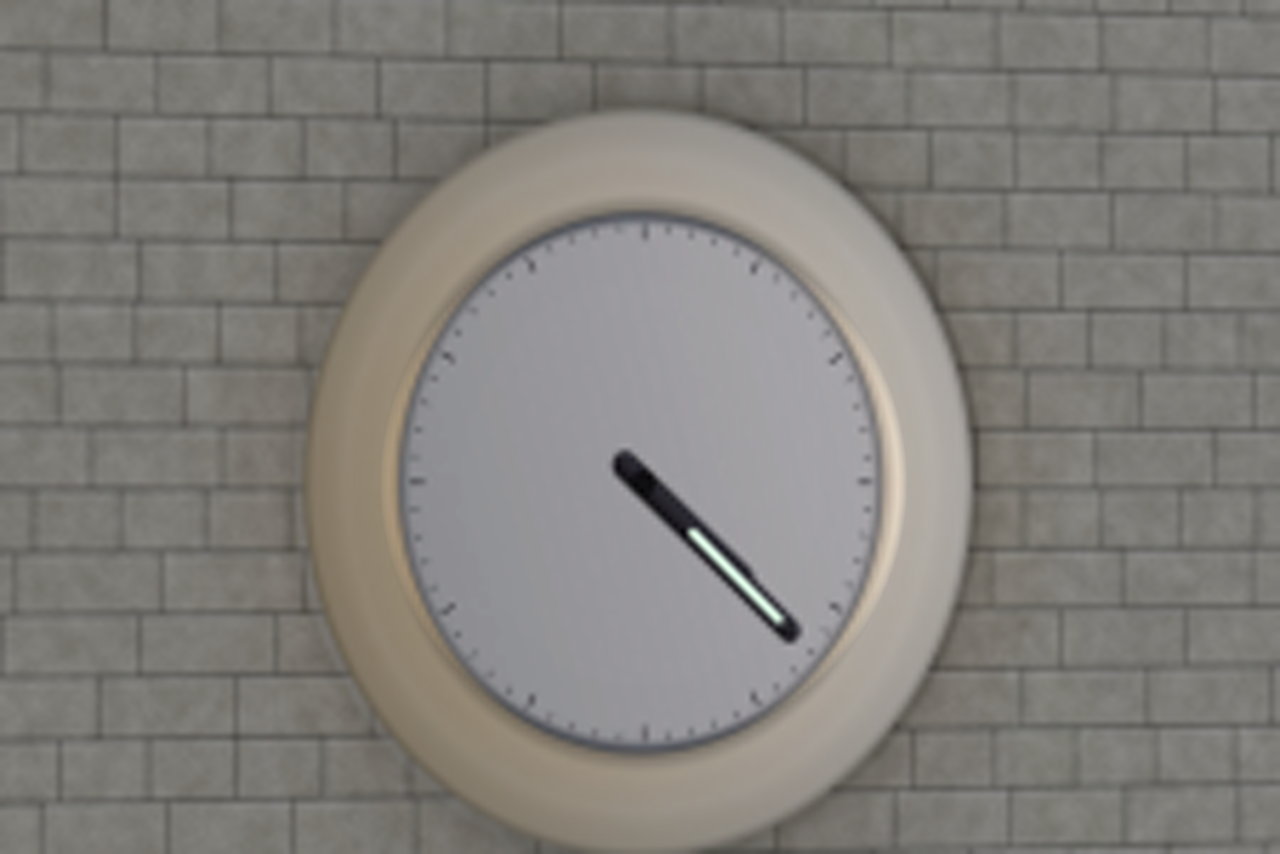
{"hour": 4, "minute": 22}
